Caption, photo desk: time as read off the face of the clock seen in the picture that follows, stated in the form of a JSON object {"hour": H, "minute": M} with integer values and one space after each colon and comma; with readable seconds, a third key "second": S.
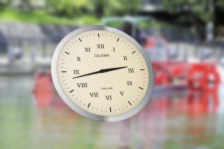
{"hour": 2, "minute": 43}
